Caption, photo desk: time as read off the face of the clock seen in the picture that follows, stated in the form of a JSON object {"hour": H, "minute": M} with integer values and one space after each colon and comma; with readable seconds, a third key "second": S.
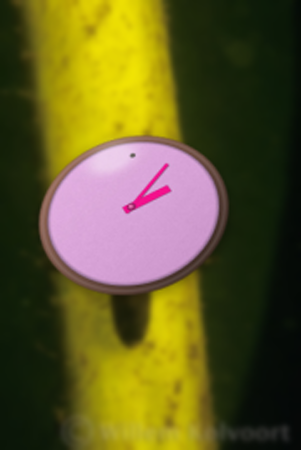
{"hour": 2, "minute": 6}
